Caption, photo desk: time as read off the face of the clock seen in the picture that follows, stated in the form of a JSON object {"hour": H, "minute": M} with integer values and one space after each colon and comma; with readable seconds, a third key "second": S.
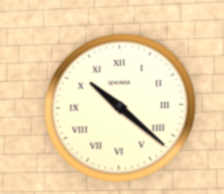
{"hour": 10, "minute": 22}
